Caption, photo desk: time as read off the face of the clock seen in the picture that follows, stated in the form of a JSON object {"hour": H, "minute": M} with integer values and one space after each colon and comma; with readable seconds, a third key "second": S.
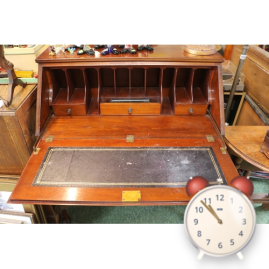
{"hour": 10, "minute": 53}
